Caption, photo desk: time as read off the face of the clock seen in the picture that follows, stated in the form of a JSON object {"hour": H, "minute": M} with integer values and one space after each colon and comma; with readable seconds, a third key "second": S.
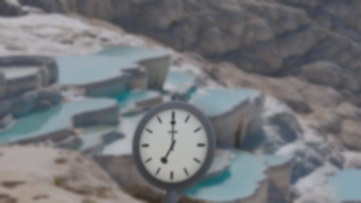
{"hour": 7, "minute": 0}
